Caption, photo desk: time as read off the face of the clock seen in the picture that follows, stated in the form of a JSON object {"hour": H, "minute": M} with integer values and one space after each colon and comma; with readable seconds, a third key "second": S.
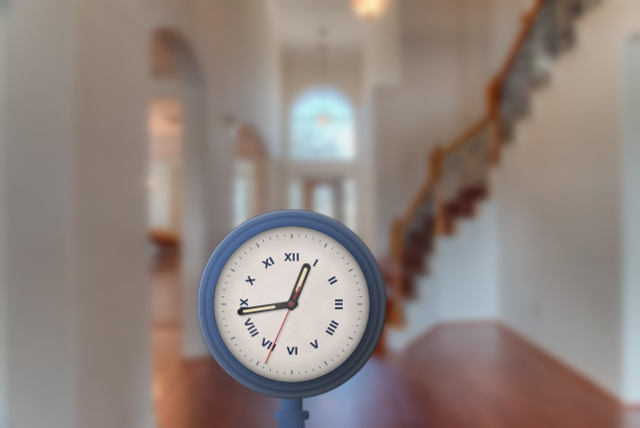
{"hour": 12, "minute": 43, "second": 34}
